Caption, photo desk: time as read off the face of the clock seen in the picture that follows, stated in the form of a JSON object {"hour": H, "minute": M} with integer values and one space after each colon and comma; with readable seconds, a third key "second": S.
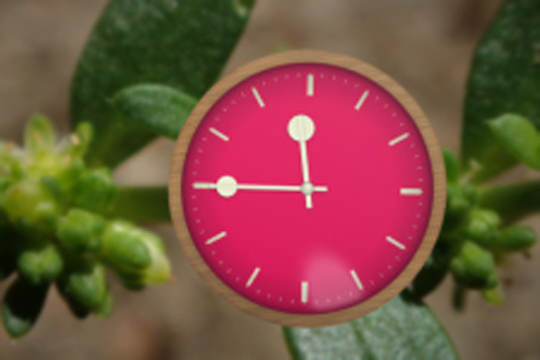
{"hour": 11, "minute": 45}
